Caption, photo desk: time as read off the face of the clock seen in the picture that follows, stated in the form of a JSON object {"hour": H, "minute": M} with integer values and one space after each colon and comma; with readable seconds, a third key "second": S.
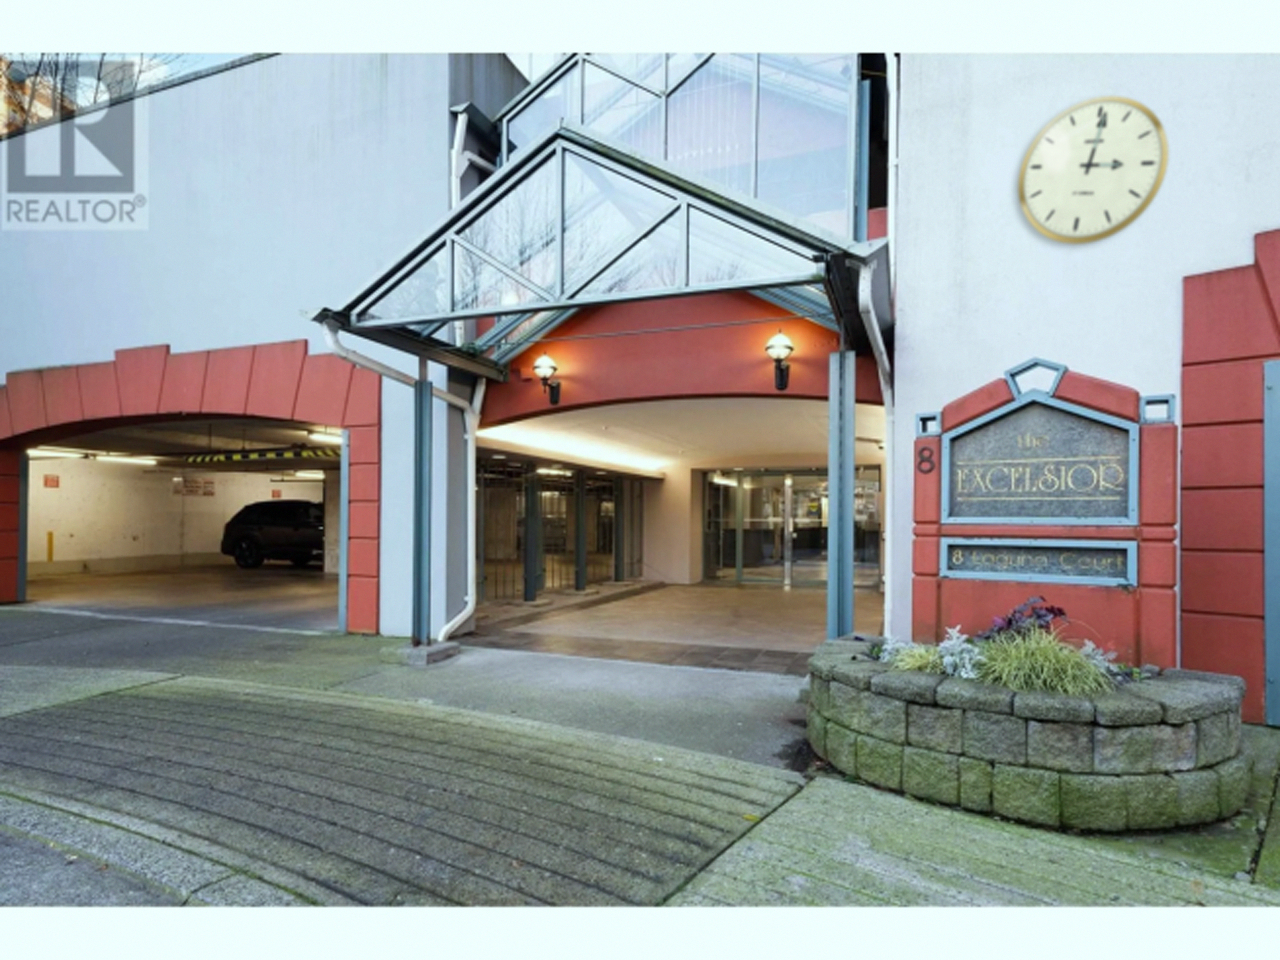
{"hour": 3, "minute": 1}
